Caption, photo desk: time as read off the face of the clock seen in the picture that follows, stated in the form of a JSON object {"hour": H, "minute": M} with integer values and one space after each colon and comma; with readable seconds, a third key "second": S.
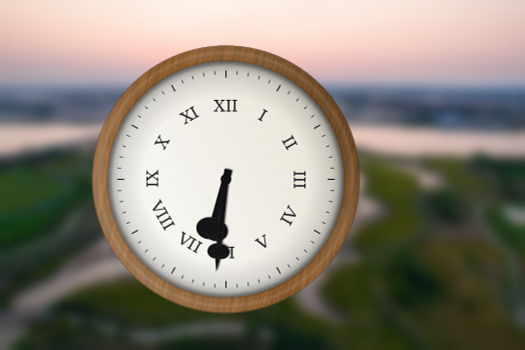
{"hour": 6, "minute": 31}
